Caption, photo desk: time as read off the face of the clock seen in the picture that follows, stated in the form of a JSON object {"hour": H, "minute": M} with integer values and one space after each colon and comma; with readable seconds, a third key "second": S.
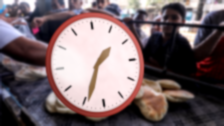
{"hour": 1, "minute": 34}
